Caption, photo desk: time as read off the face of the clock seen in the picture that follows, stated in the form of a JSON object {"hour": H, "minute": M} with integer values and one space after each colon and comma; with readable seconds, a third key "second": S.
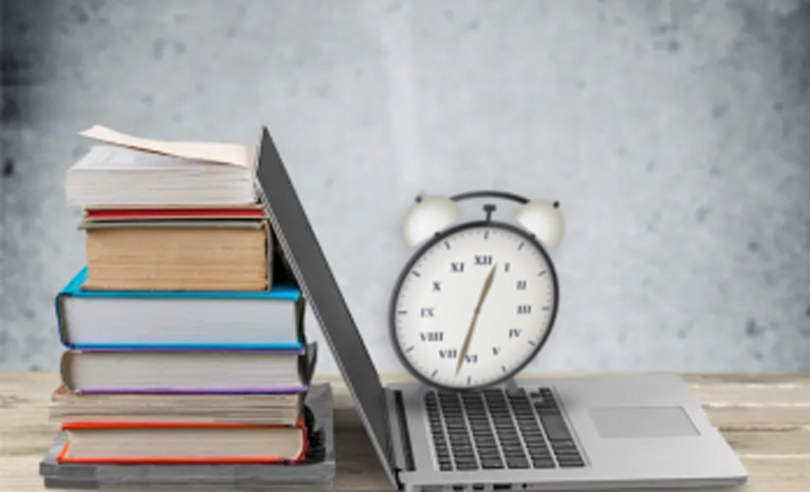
{"hour": 12, "minute": 32}
